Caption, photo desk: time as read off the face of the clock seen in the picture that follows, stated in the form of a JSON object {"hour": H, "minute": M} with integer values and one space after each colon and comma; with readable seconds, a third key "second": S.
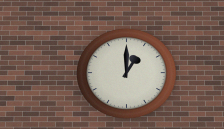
{"hour": 1, "minute": 0}
